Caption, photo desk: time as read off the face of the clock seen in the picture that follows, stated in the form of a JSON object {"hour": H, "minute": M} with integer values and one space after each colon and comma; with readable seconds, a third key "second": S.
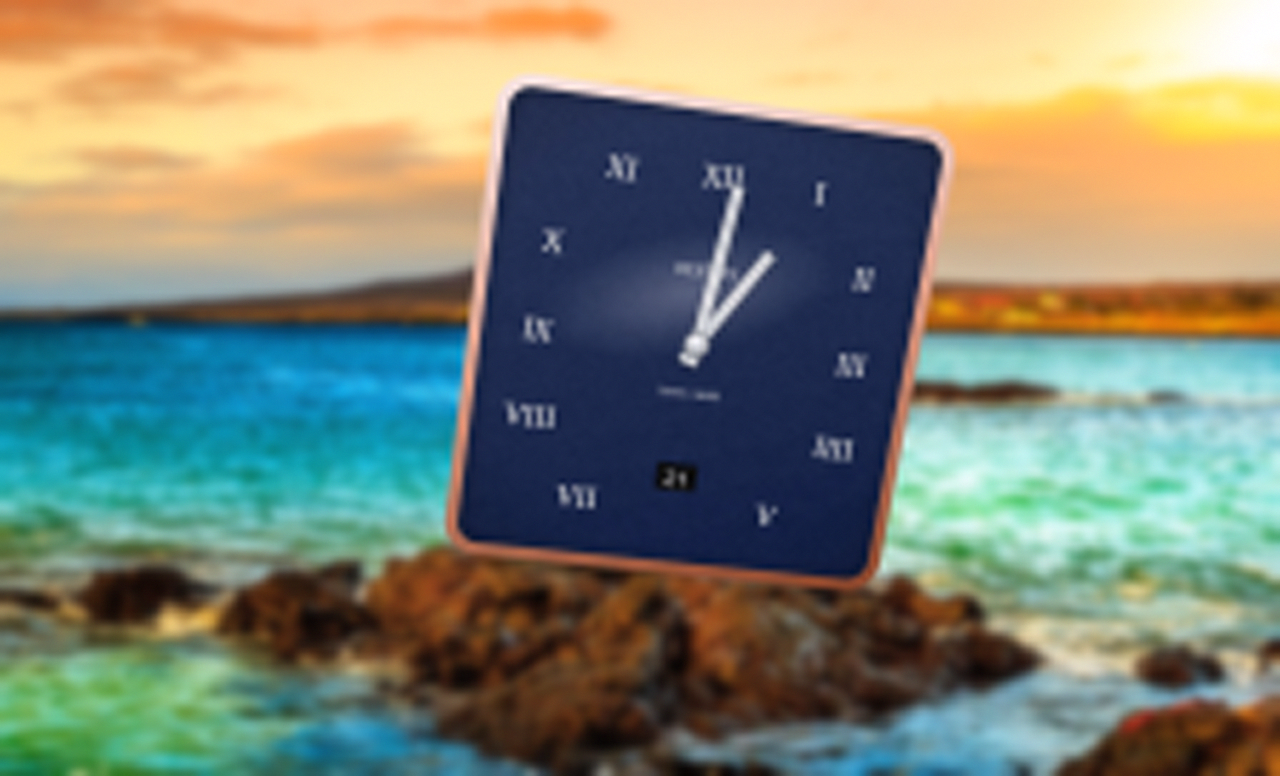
{"hour": 1, "minute": 1}
